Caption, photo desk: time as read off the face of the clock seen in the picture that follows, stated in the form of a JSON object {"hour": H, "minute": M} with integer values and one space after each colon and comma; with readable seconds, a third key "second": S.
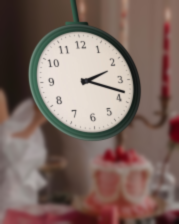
{"hour": 2, "minute": 18}
